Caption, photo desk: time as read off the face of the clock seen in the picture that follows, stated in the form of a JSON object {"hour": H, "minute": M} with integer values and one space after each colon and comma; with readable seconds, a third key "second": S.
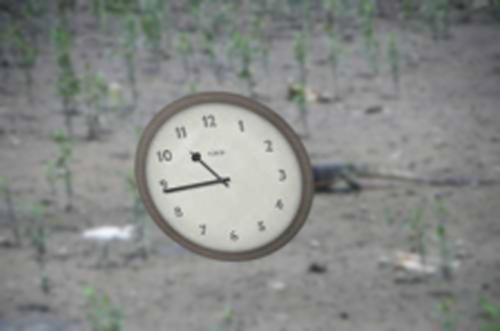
{"hour": 10, "minute": 44}
